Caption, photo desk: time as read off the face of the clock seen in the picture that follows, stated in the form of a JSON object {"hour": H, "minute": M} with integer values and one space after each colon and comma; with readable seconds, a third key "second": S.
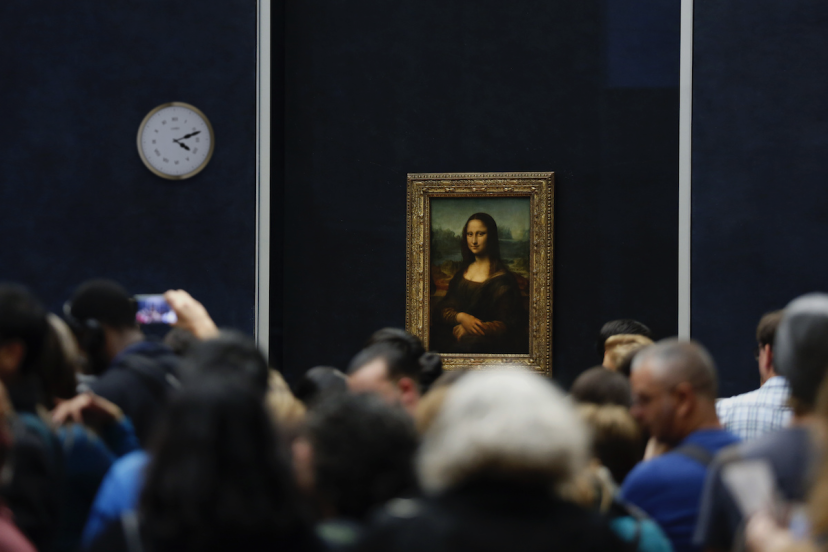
{"hour": 4, "minute": 12}
